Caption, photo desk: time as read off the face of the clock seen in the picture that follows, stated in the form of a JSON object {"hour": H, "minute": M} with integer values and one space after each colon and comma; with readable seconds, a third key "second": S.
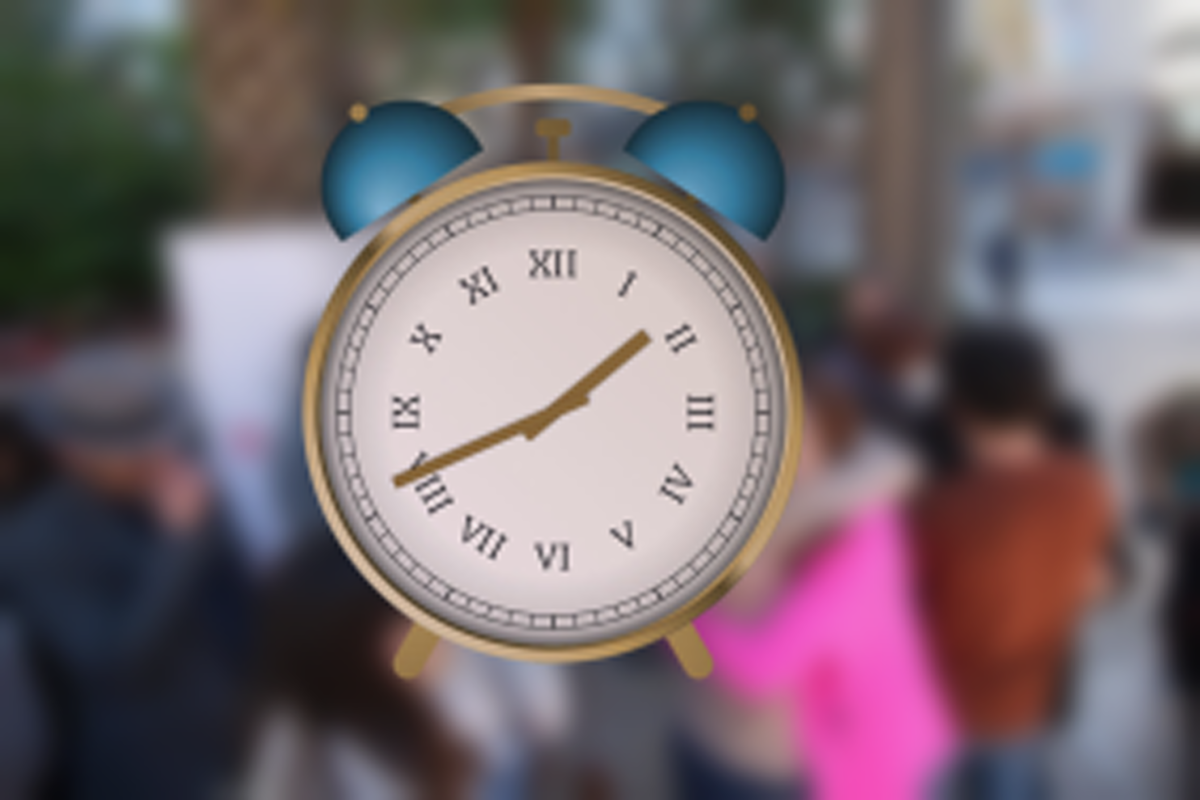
{"hour": 1, "minute": 41}
